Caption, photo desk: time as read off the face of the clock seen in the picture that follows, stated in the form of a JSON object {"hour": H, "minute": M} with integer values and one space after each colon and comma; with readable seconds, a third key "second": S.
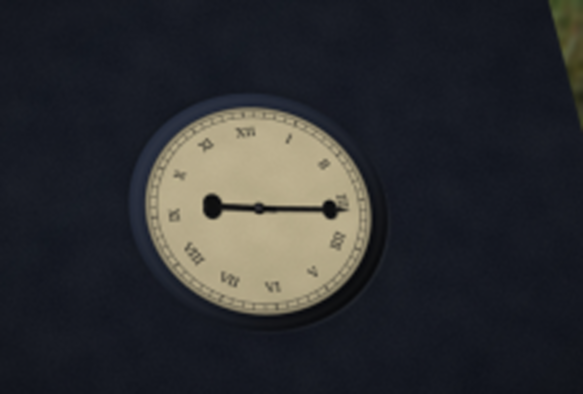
{"hour": 9, "minute": 16}
